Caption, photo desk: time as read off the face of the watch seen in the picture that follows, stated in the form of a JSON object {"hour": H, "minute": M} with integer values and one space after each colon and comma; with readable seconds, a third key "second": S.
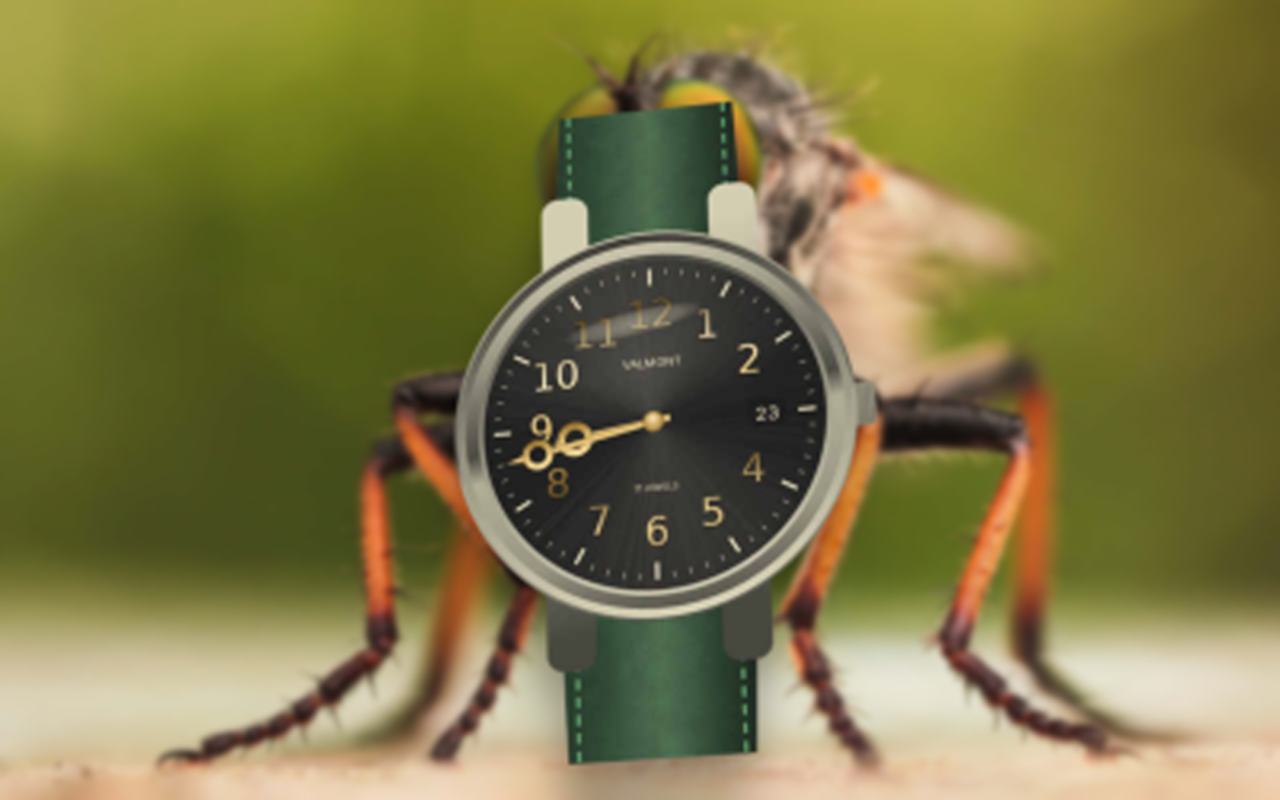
{"hour": 8, "minute": 43}
